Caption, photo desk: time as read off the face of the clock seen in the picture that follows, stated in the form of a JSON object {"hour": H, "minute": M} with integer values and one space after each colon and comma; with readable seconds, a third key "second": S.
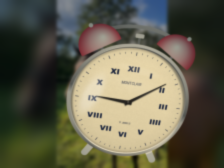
{"hour": 9, "minute": 9}
